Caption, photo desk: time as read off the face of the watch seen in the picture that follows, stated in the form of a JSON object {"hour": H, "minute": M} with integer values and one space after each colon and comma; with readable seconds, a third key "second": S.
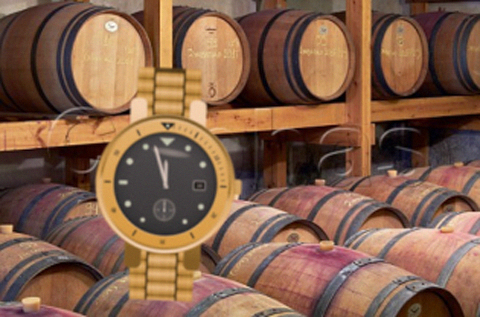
{"hour": 11, "minute": 57}
